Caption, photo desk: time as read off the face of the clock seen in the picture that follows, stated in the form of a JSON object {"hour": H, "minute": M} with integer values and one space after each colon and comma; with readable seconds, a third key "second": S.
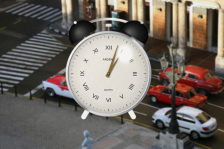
{"hour": 1, "minute": 3}
